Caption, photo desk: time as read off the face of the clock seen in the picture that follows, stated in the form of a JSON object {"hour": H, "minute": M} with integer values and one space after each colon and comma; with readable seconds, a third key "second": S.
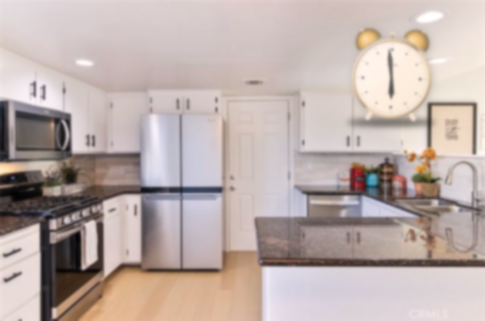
{"hour": 5, "minute": 59}
